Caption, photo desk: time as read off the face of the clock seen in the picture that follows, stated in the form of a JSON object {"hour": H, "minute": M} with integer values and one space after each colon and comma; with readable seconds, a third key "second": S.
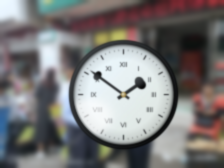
{"hour": 1, "minute": 51}
